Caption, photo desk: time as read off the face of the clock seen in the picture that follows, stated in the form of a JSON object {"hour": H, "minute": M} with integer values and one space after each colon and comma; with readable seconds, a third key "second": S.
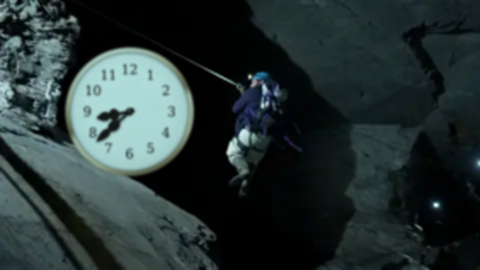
{"hour": 8, "minute": 38}
